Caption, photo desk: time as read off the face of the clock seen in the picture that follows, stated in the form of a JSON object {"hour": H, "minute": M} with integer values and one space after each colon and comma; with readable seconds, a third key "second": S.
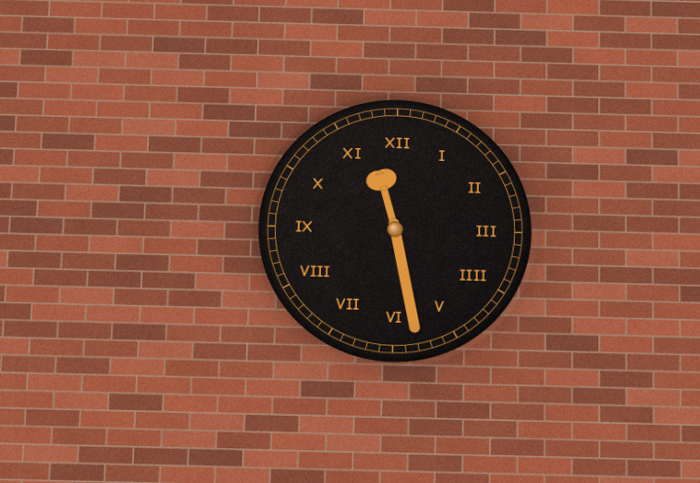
{"hour": 11, "minute": 28}
